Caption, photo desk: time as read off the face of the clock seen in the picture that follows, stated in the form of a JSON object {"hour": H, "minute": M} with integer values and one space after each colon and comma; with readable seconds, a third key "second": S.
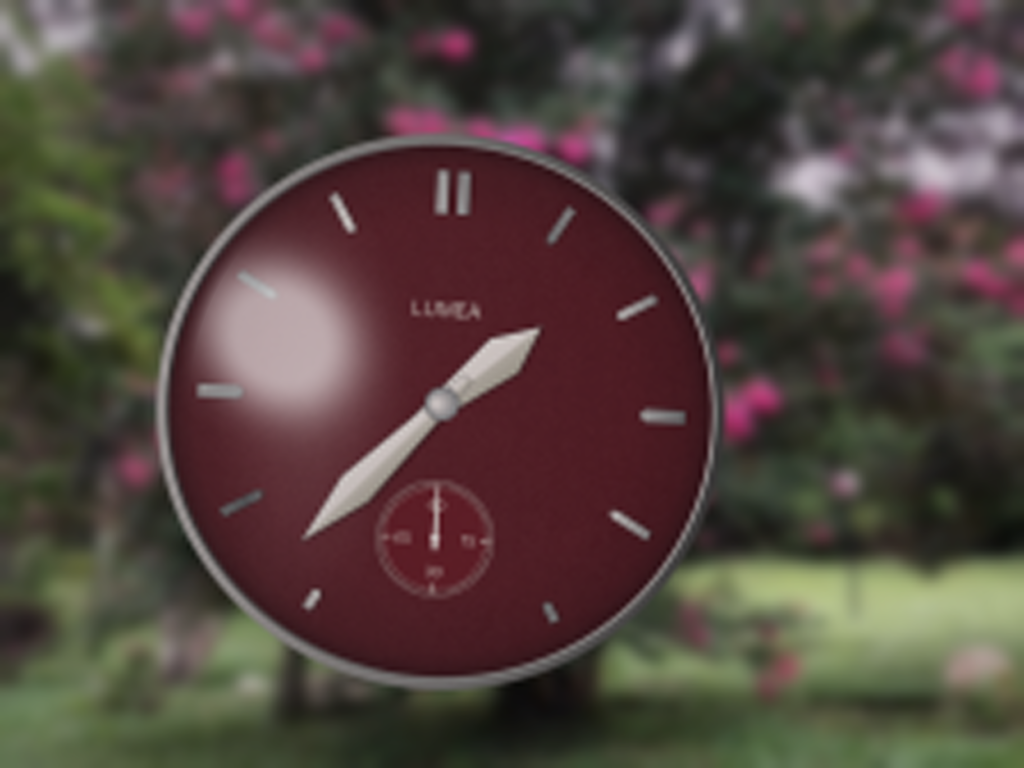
{"hour": 1, "minute": 37}
